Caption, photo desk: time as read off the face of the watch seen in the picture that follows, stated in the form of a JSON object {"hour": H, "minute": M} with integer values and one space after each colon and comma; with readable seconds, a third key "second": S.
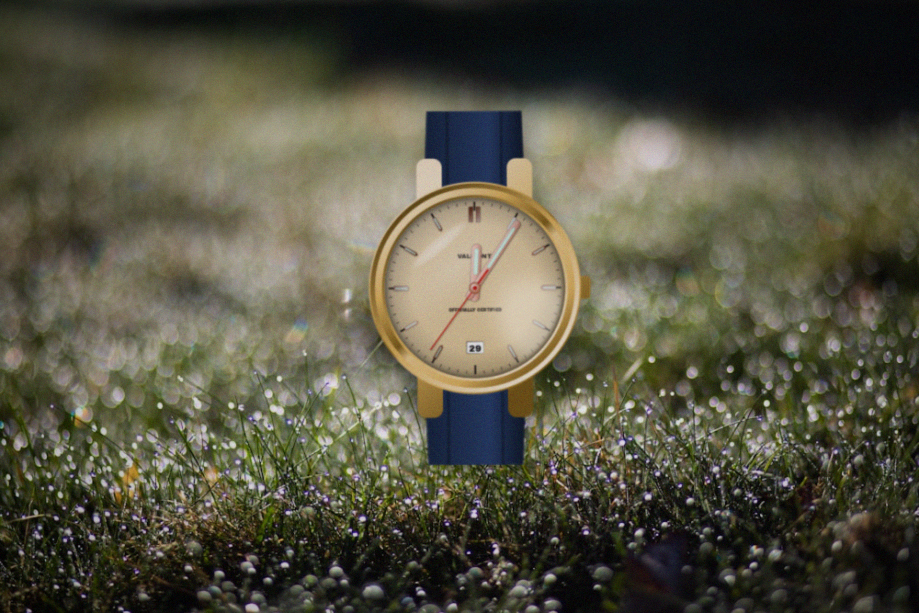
{"hour": 12, "minute": 5, "second": 36}
